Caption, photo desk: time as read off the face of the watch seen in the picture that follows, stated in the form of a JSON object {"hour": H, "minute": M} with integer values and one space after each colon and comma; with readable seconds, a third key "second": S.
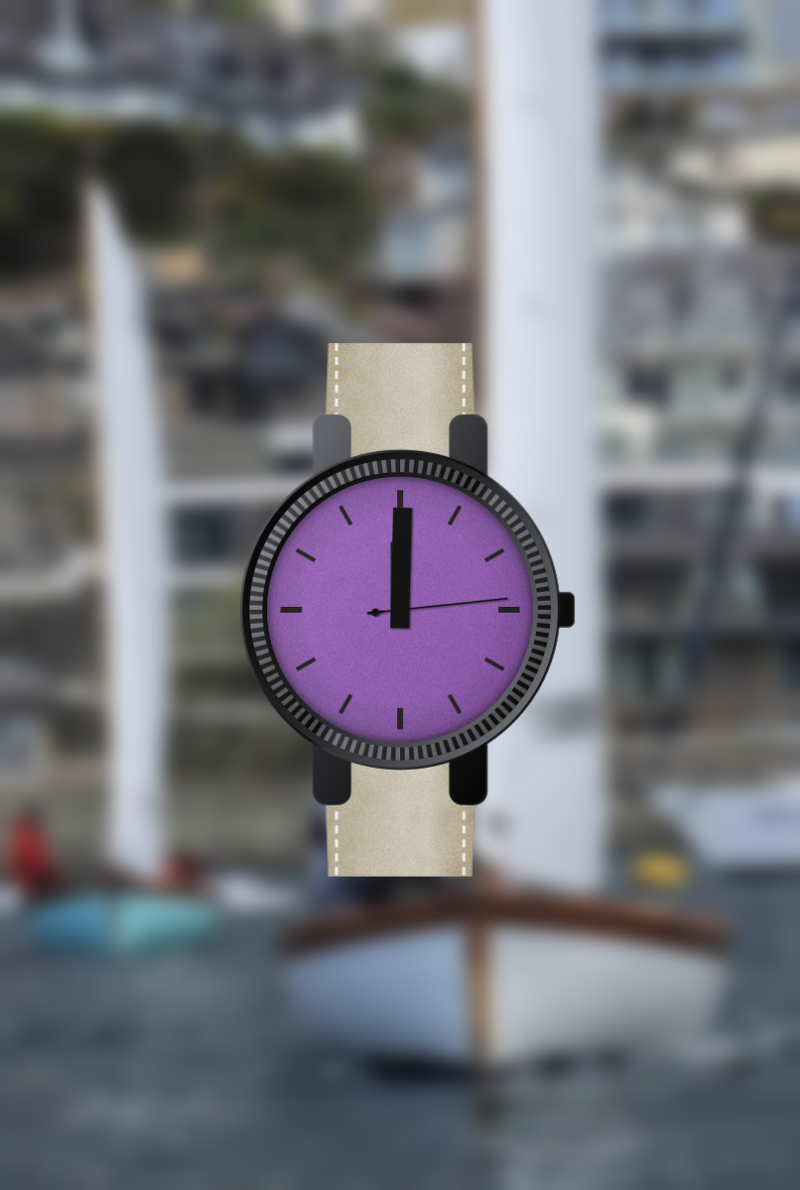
{"hour": 12, "minute": 0, "second": 14}
